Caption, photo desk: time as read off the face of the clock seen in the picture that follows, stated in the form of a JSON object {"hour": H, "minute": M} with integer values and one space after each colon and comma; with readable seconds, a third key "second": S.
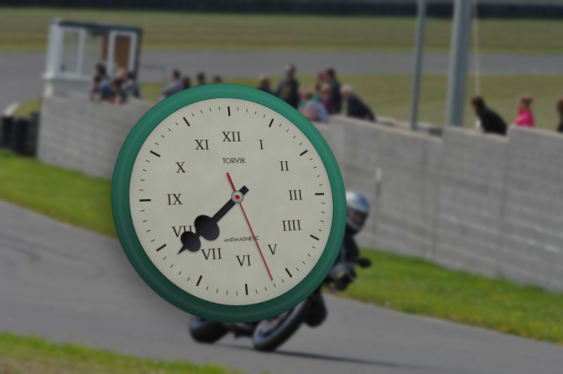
{"hour": 7, "minute": 38, "second": 27}
